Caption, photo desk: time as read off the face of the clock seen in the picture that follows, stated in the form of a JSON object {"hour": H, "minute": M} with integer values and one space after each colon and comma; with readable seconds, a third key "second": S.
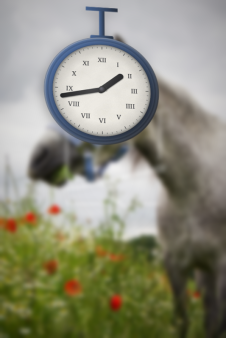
{"hour": 1, "minute": 43}
